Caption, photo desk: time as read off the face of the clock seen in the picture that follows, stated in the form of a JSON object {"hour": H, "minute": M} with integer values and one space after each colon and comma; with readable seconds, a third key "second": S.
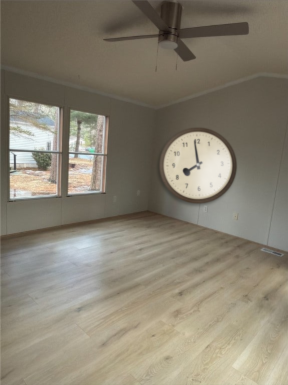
{"hour": 7, "minute": 59}
